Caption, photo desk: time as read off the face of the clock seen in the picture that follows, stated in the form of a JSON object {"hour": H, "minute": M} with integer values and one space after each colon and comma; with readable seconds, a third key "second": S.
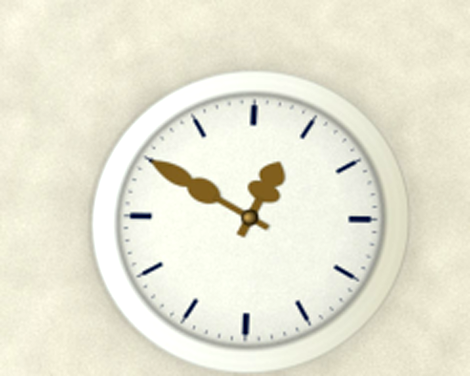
{"hour": 12, "minute": 50}
